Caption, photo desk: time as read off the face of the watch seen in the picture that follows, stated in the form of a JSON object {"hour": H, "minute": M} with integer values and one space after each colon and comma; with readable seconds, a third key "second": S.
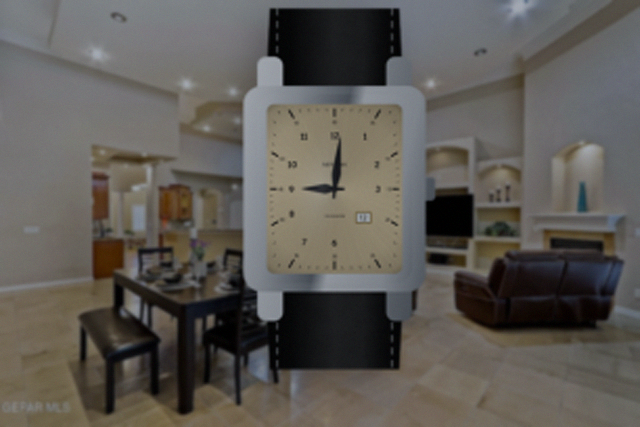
{"hour": 9, "minute": 1}
